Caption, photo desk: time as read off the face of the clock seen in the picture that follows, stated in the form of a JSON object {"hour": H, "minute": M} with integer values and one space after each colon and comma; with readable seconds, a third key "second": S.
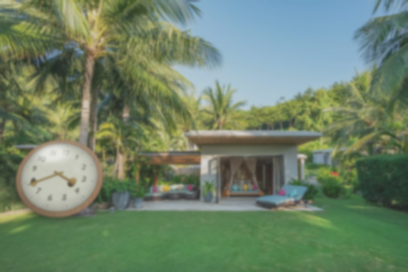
{"hour": 3, "minute": 39}
